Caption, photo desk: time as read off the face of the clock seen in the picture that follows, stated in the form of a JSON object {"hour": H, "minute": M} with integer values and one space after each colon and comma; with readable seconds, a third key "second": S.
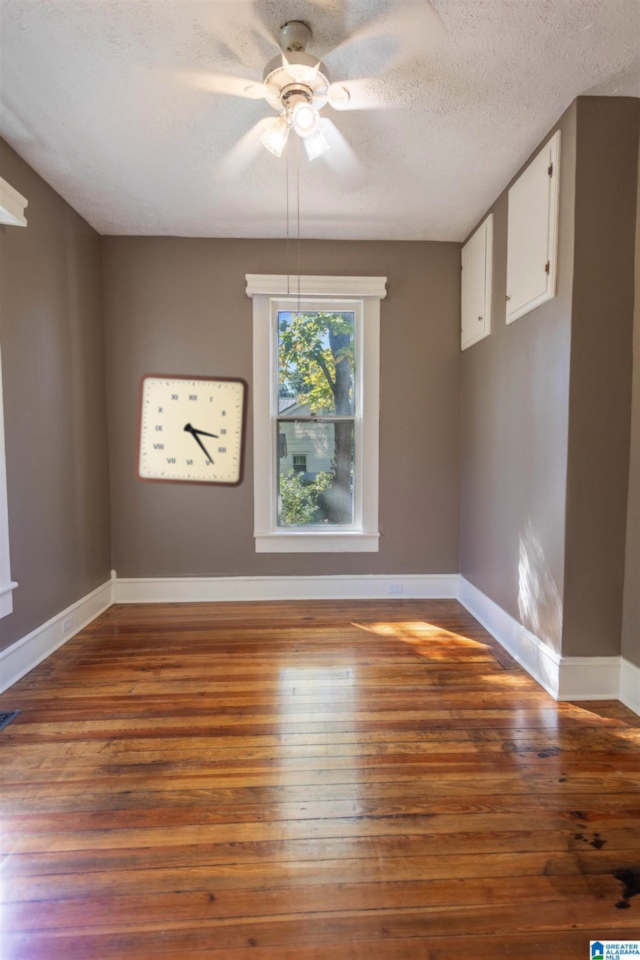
{"hour": 3, "minute": 24}
